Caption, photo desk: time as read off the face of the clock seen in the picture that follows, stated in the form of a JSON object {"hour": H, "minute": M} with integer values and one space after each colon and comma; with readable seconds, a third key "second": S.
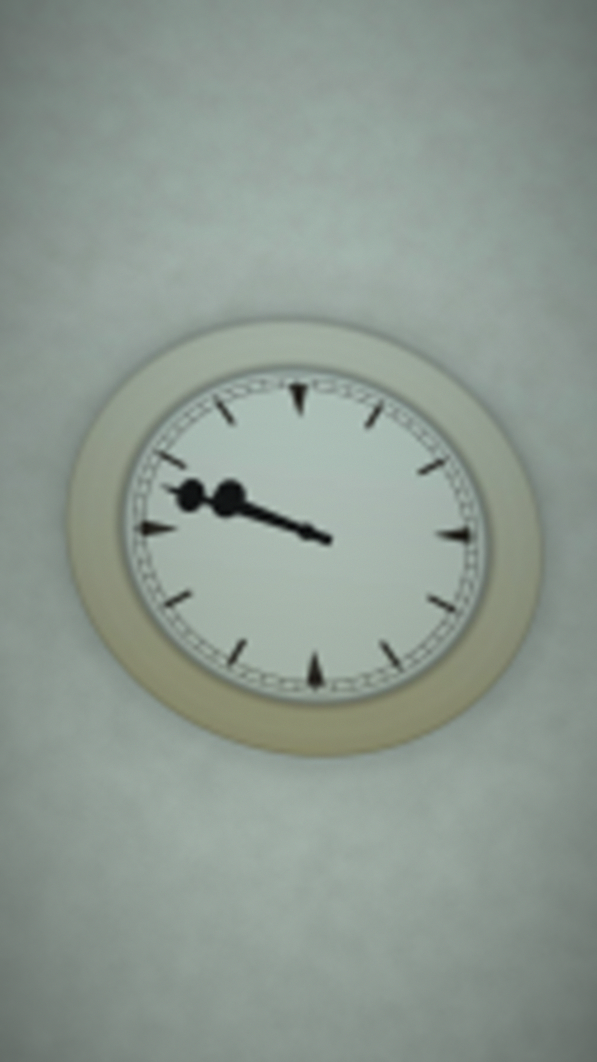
{"hour": 9, "minute": 48}
